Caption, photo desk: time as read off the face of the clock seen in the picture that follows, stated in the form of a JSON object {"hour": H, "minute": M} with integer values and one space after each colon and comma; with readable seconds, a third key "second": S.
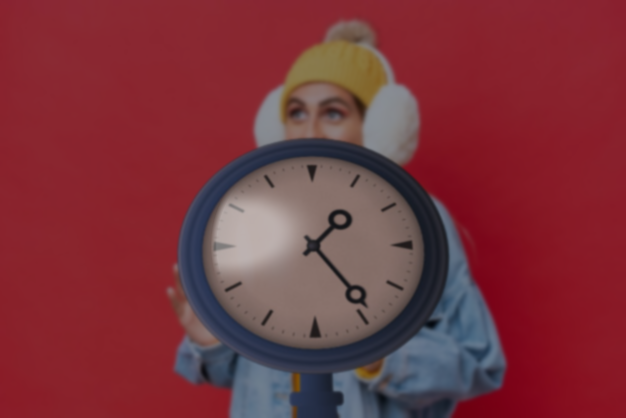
{"hour": 1, "minute": 24}
